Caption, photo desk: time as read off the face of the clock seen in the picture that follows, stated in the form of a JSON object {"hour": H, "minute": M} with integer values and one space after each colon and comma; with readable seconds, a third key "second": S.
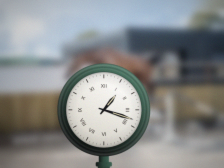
{"hour": 1, "minute": 18}
